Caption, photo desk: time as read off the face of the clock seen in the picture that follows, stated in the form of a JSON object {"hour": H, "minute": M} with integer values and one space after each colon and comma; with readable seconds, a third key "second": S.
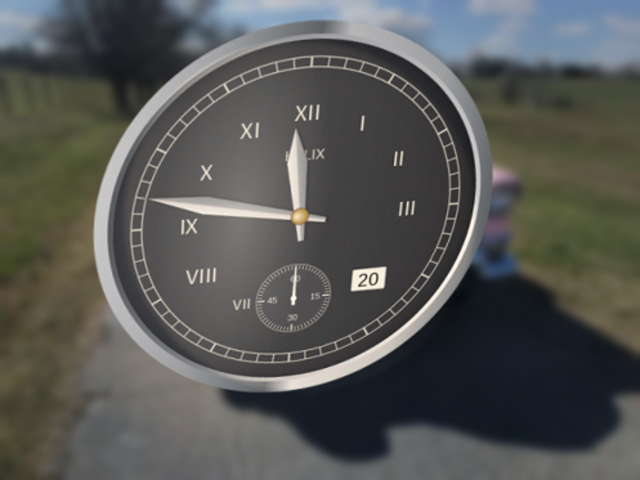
{"hour": 11, "minute": 47}
